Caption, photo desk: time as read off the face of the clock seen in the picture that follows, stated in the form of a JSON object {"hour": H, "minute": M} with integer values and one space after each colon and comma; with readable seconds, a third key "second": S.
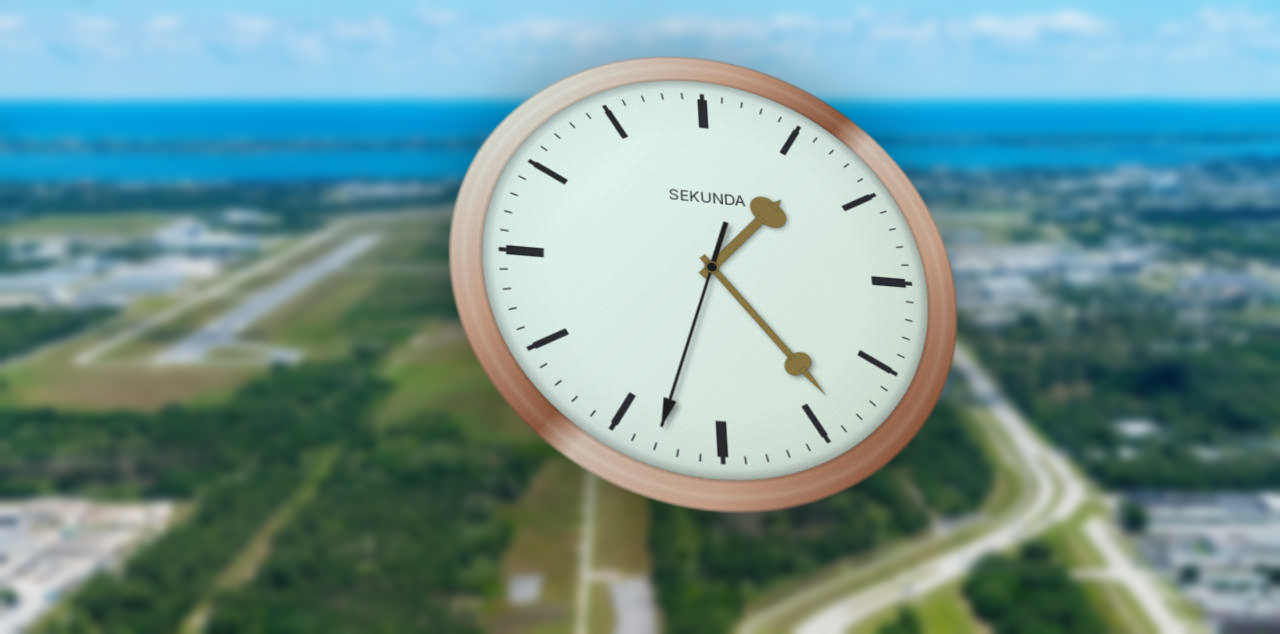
{"hour": 1, "minute": 23, "second": 33}
